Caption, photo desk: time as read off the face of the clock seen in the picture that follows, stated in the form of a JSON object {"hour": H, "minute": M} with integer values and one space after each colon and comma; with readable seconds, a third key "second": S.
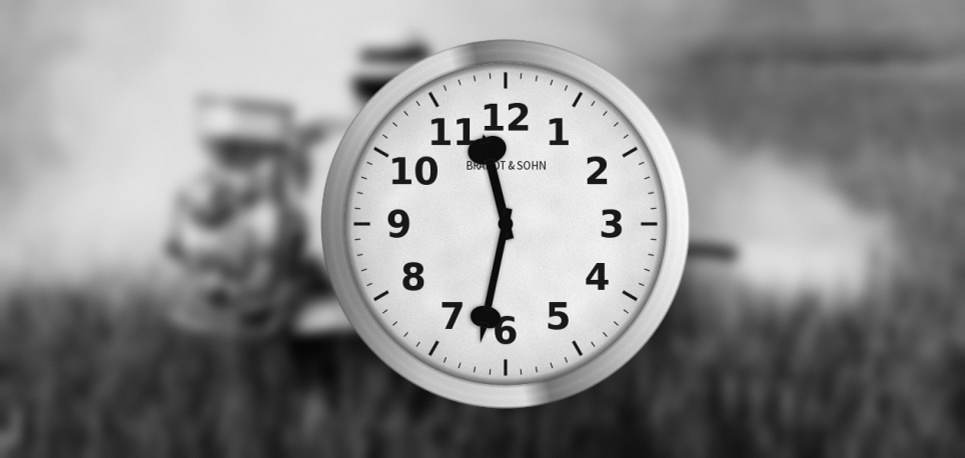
{"hour": 11, "minute": 32}
